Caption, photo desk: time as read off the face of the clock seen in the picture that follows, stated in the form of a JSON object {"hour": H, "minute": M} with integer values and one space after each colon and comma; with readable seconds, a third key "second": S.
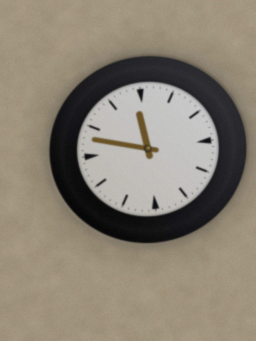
{"hour": 11, "minute": 48}
